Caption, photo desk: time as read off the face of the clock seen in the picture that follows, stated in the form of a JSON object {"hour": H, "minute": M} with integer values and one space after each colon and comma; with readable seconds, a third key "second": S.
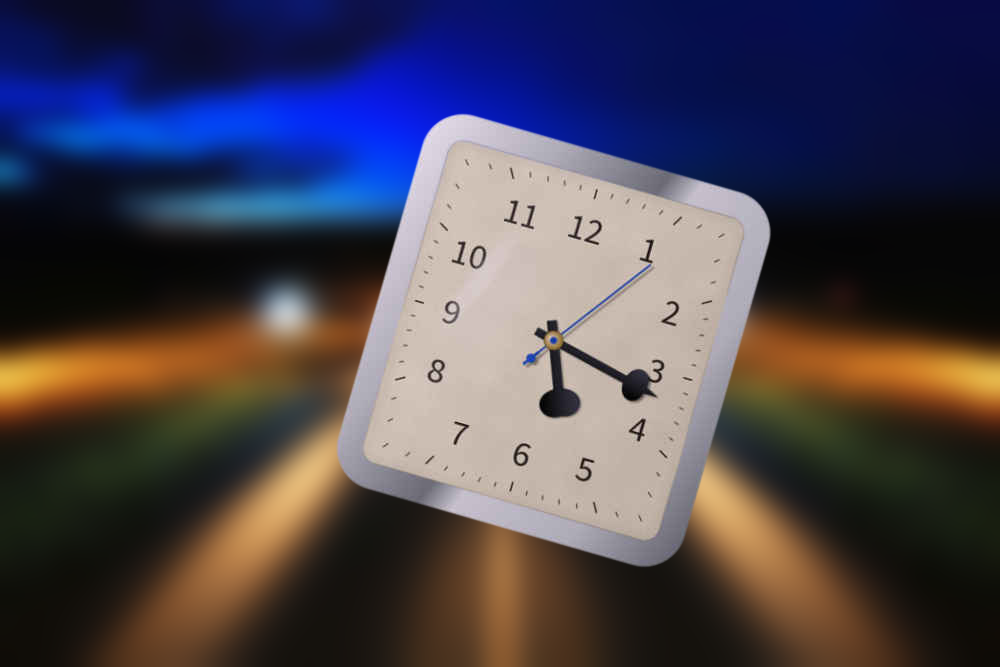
{"hour": 5, "minute": 17, "second": 6}
